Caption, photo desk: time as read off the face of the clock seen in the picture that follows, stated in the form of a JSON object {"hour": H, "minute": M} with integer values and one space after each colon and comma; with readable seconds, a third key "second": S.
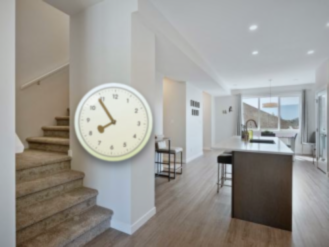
{"hour": 7, "minute": 54}
